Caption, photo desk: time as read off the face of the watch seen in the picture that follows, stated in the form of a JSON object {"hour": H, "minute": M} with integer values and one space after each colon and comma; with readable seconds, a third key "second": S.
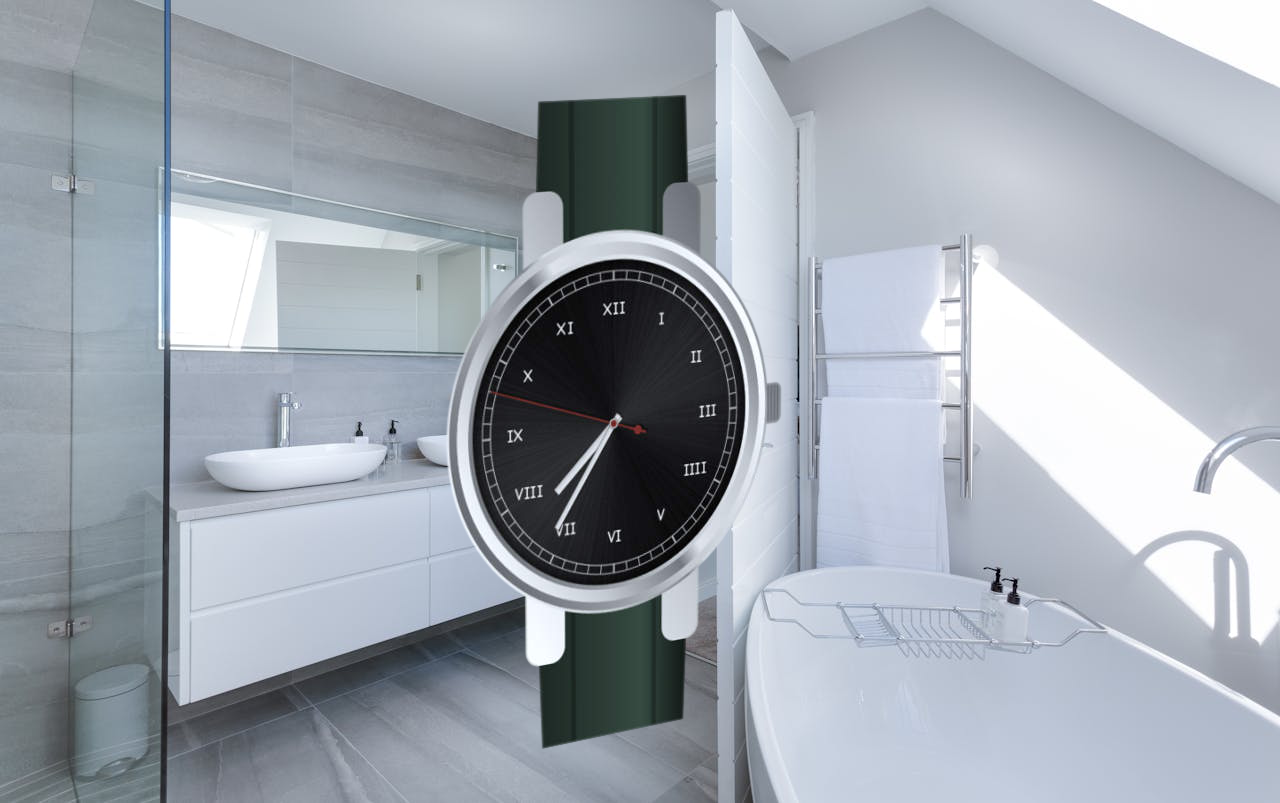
{"hour": 7, "minute": 35, "second": 48}
